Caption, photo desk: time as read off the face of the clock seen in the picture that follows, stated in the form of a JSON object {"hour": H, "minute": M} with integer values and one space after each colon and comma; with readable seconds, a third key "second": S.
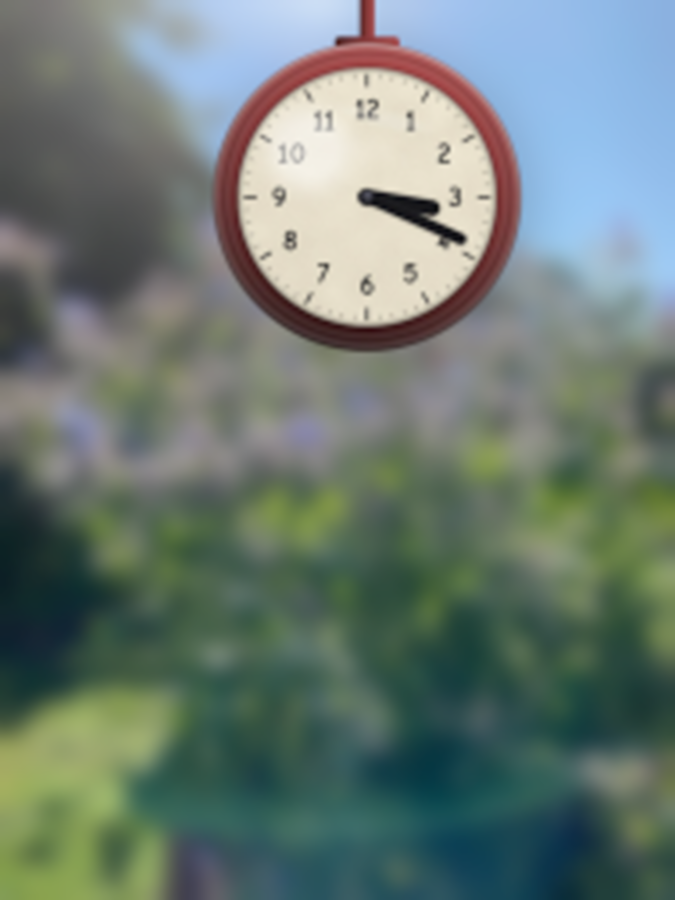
{"hour": 3, "minute": 19}
